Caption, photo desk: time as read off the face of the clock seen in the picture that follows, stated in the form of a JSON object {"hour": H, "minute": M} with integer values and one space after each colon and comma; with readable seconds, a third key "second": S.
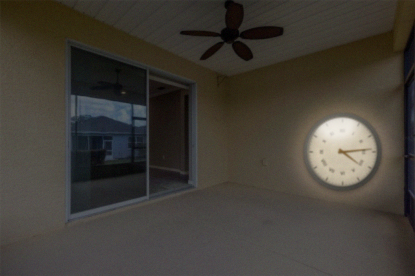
{"hour": 4, "minute": 14}
